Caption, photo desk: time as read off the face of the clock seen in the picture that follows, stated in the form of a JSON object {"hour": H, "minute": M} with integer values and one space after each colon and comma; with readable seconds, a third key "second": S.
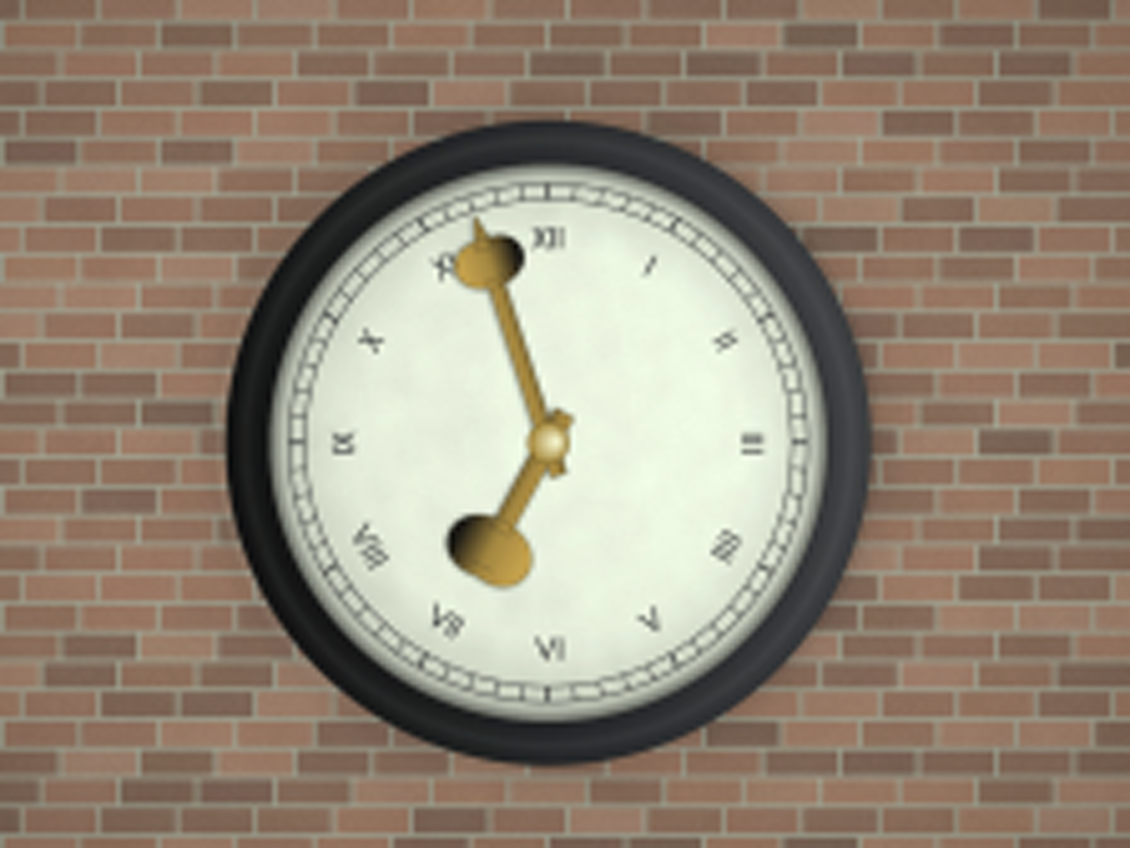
{"hour": 6, "minute": 57}
